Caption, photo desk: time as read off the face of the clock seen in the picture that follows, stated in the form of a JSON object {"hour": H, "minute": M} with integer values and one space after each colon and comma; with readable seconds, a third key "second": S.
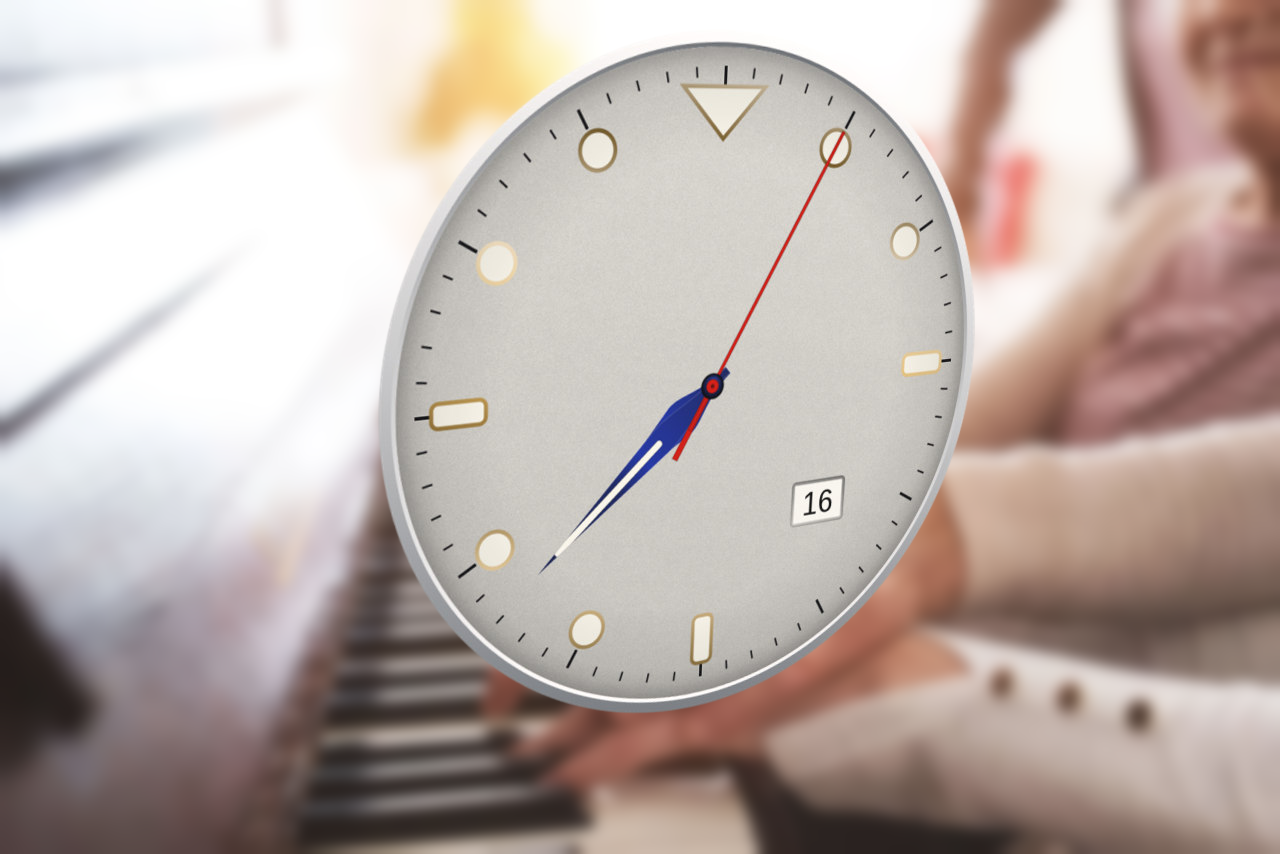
{"hour": 7, "minute": 38, "second": 5}
